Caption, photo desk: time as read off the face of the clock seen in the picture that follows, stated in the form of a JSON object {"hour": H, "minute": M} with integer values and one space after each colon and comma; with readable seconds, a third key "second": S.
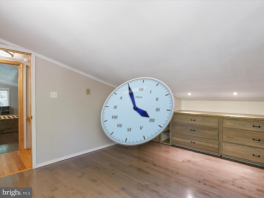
{"hour": 3, "minute": 55}
